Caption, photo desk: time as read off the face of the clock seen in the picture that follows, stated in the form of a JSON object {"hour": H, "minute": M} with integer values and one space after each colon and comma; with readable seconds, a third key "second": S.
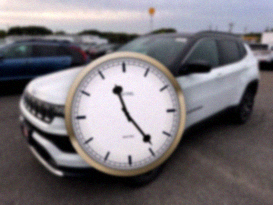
{"hour": 11, "minute": 24}
